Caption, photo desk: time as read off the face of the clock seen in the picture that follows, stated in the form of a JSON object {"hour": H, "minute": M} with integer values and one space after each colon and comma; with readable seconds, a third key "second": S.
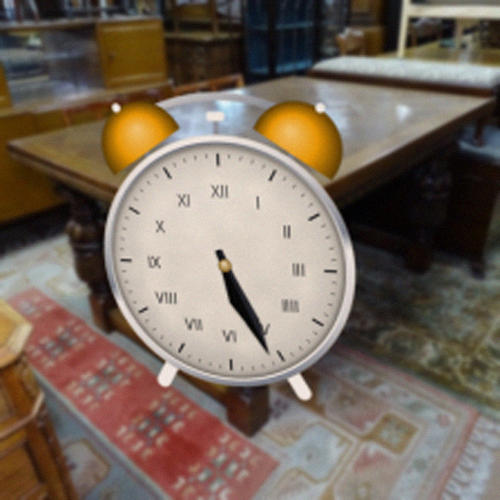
{"hour": 5, "minute": 26}
